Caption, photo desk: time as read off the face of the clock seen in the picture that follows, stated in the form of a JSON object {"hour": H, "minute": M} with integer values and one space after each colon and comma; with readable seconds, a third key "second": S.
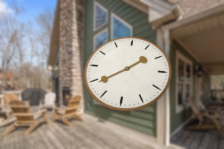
{"hour": 1, "minute": 39}
